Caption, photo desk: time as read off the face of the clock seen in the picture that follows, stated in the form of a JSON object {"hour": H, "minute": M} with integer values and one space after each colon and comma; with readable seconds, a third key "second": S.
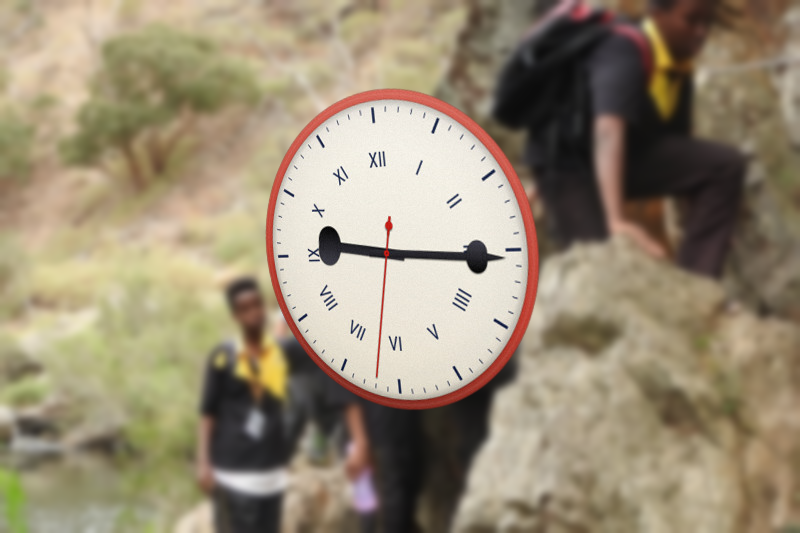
{"hour": 9, "minute": 15, "second": 32}
